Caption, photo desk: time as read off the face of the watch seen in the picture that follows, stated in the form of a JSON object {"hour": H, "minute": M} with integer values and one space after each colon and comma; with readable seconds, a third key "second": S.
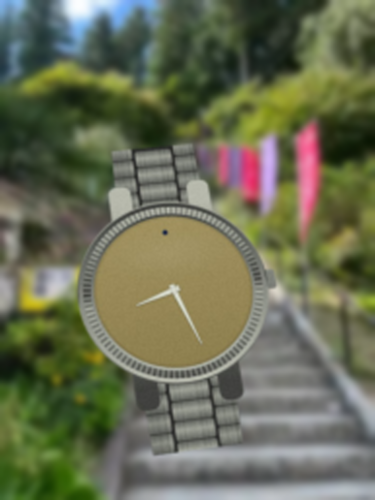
{"hour": 8, "minute": 27}
